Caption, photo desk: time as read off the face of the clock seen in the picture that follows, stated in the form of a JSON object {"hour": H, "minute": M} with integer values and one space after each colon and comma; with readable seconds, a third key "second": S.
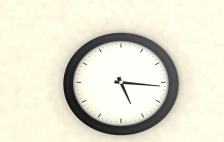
{"hour": 5, "minute": 16}
